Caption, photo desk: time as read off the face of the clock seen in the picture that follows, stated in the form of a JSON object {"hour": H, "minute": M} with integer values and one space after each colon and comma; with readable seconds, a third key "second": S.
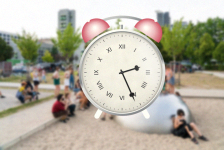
{"hour": 2, "minute": 26}
